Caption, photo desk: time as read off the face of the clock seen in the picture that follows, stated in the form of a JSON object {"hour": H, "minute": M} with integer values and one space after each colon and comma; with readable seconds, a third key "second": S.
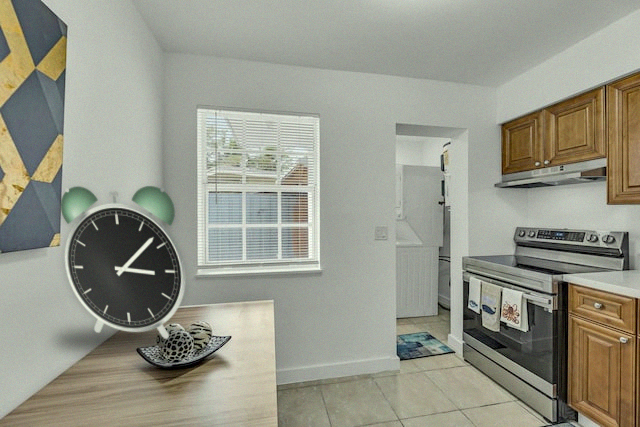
{"hour": 3, "minute": 8}
